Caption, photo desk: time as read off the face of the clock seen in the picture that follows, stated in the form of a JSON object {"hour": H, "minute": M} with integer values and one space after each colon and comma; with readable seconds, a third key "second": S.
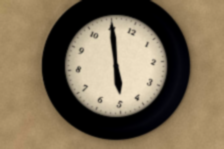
{"hour": 4, "minute": 55}
